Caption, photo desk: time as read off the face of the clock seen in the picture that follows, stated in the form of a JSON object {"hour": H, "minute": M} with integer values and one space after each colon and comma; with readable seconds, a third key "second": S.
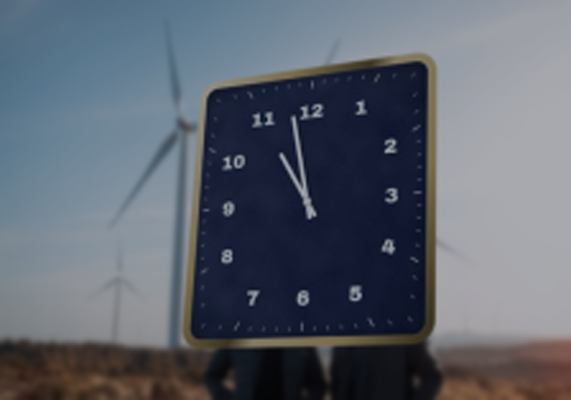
{"hour": 10, "minute": 58}
